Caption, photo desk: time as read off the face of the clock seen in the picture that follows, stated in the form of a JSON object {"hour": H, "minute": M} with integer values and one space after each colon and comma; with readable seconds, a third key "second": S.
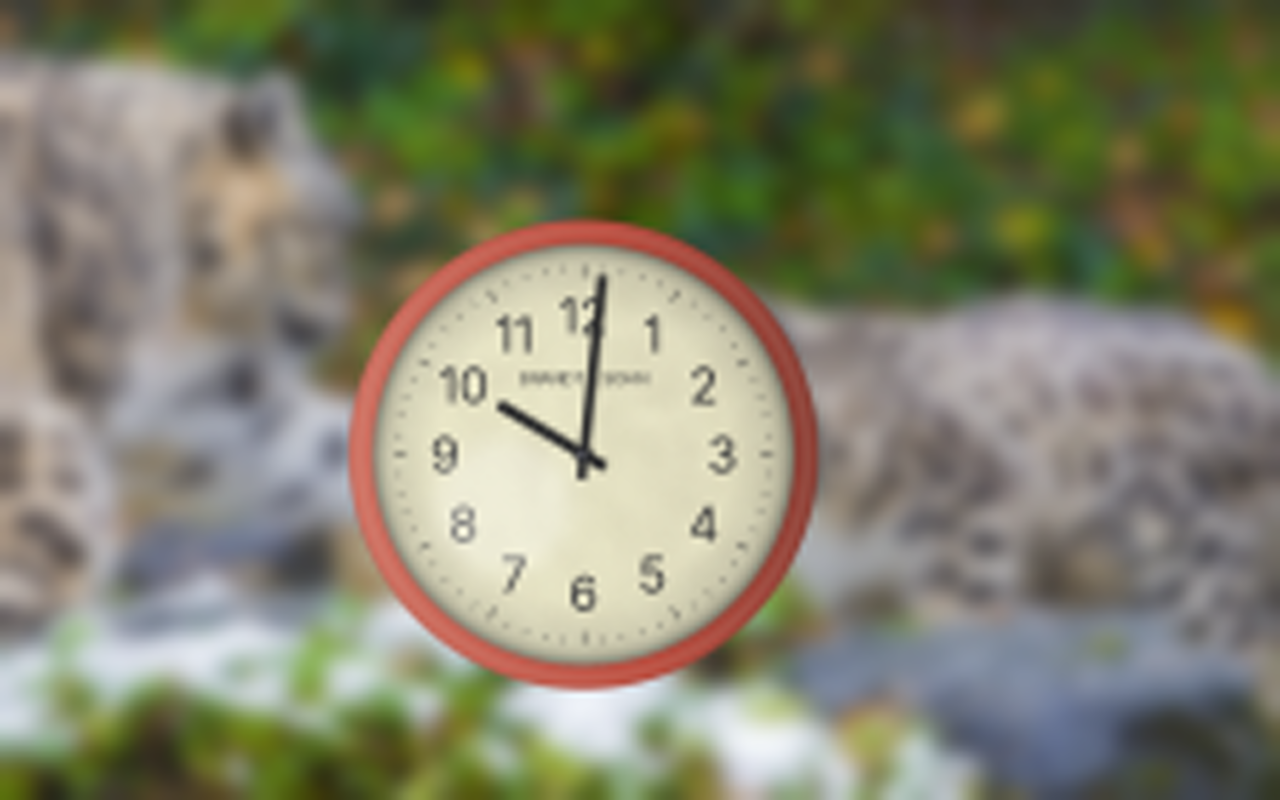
{"hour": 10, "minute": 1}
